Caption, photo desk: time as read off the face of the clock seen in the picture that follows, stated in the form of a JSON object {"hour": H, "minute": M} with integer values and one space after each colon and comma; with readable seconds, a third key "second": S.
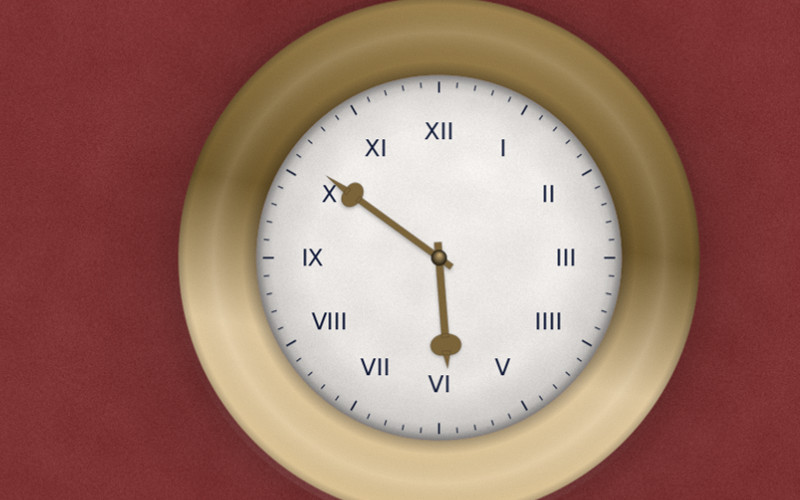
{"hour": 5, "minute": 51}
